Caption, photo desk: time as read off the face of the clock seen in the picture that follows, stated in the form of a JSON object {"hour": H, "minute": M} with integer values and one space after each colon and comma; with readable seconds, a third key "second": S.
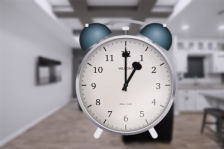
{"hour": 1, "minute": 0}
